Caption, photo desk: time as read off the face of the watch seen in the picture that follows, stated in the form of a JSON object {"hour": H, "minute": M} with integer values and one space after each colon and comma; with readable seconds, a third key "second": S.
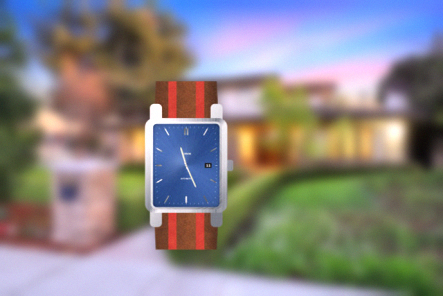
{"hour": 11, "minute": 26}
